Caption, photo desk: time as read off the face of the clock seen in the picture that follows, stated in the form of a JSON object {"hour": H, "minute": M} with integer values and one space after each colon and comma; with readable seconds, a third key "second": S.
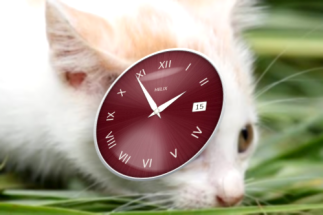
{"hour": 1, "minute": 54}
